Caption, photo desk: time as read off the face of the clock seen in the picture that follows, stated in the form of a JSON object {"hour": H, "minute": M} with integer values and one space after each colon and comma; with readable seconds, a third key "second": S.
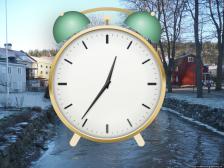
{"hour": 12, "minute": 36}
